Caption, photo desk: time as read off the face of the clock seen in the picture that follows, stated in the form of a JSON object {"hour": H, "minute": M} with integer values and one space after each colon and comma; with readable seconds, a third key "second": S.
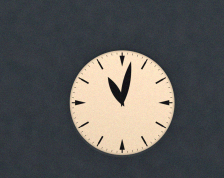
{"hour": 11, "minute": 2}
